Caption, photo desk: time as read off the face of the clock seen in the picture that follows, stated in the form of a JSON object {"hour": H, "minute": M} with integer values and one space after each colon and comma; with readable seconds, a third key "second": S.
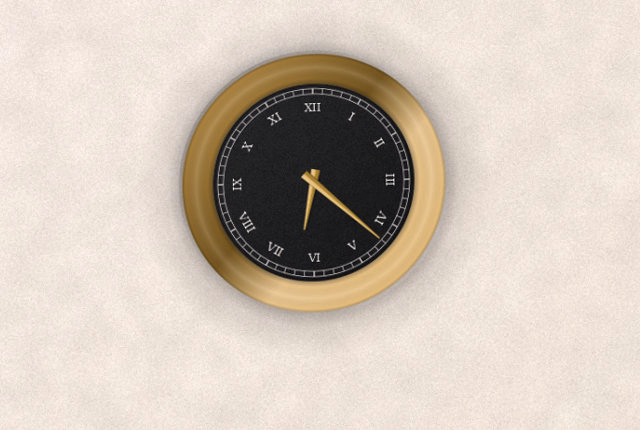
{"hour": 6, "minute": 22}
